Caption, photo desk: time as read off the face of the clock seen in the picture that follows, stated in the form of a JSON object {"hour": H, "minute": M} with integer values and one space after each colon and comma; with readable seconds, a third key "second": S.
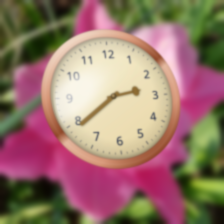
{"hour": 2, "minute": 39}
